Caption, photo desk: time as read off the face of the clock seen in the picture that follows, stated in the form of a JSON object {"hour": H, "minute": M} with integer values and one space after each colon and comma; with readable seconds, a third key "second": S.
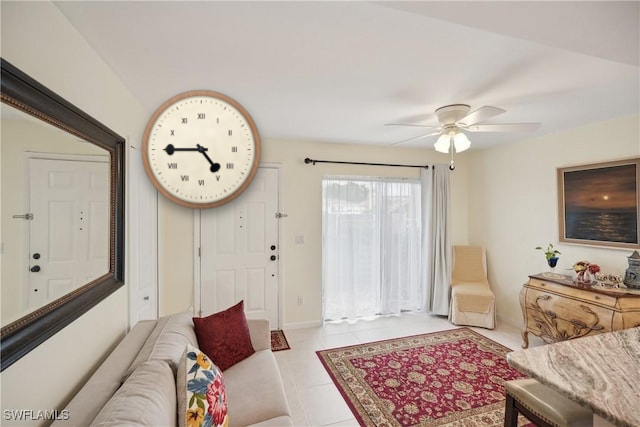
{"hour": 4, "minute": 45}
